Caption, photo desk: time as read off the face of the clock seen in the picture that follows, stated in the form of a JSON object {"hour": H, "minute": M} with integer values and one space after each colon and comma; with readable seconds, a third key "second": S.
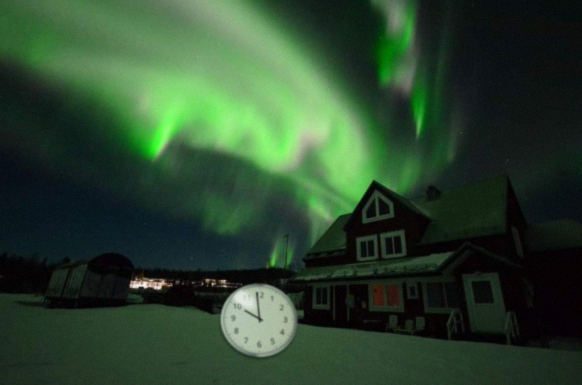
{"hour": 9, "minute": 59}
